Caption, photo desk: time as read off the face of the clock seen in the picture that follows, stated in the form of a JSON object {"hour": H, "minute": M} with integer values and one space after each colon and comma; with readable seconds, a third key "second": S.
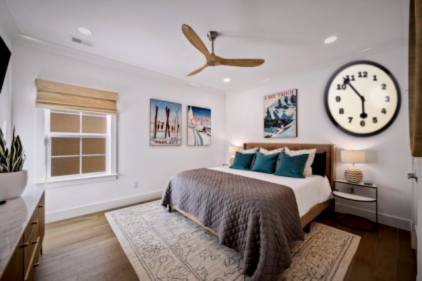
{"hour": 5, "minute": 53}
